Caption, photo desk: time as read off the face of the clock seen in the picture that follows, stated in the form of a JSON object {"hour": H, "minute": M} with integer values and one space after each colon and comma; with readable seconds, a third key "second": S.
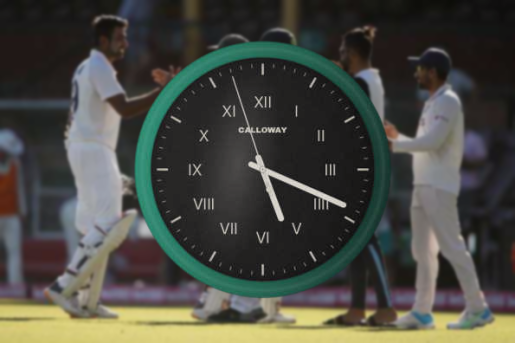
{"hour": 5, "minute": 18, "second": 57}
